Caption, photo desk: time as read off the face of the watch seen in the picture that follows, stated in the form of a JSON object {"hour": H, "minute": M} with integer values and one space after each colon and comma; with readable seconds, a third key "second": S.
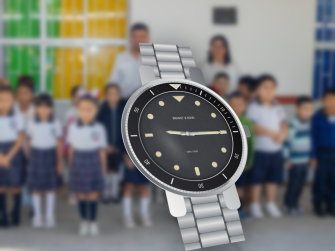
{"hour": 9, "minute": 15}
